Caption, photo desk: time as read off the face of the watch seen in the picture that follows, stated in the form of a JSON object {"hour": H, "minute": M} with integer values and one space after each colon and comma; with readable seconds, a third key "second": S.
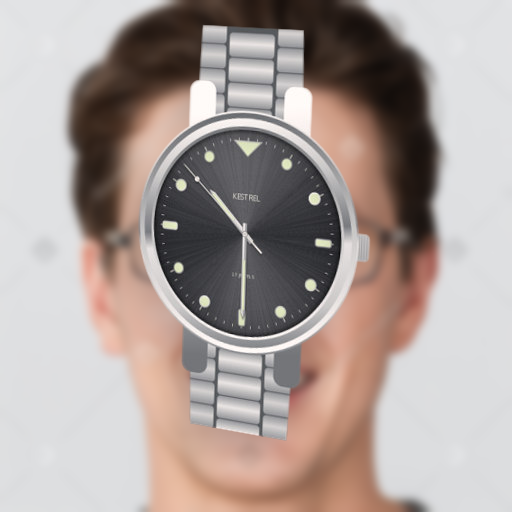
{"hour": 10, "minute": 29, "second": 52}
